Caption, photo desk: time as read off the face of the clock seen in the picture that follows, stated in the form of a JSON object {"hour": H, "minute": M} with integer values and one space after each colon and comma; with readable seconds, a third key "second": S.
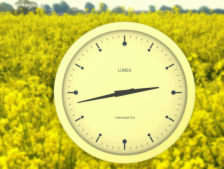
{"hour": 2, "minute": 43}
